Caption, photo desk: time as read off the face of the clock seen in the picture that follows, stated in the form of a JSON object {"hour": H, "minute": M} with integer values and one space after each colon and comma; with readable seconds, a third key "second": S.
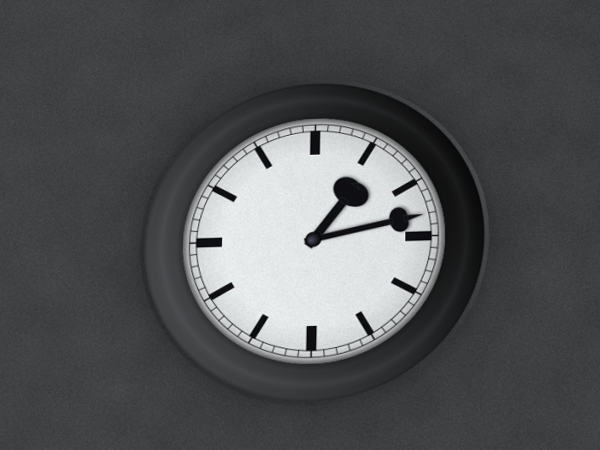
{"hour": 1, "minute": 13}
